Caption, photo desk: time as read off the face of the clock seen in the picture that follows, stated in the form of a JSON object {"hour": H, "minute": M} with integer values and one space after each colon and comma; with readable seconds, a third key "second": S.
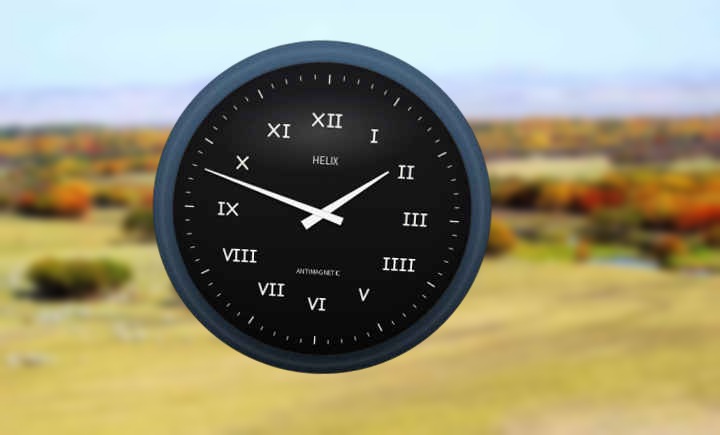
{"hour": 1, "minute": 48}
